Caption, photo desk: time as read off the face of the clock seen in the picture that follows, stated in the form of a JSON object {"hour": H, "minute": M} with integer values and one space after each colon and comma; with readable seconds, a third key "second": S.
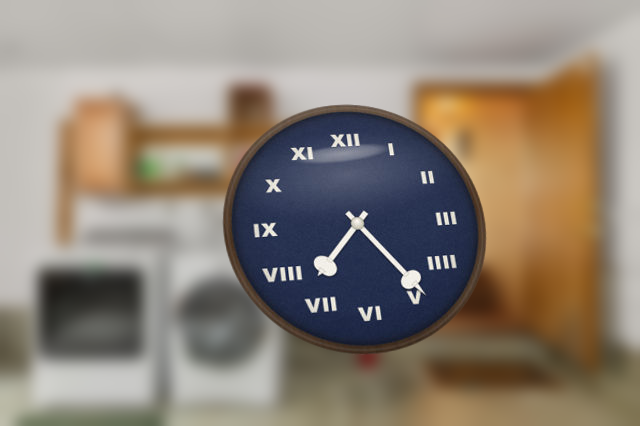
{"hour": 7, "minute": 24}
